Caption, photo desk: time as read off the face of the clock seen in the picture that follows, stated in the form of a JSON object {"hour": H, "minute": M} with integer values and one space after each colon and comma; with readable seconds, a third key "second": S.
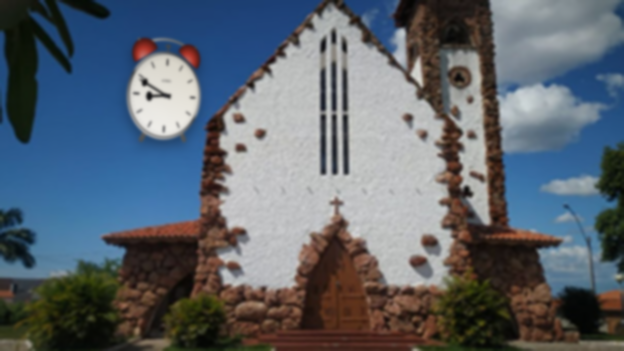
{"hour": 8, "minute": 49}
